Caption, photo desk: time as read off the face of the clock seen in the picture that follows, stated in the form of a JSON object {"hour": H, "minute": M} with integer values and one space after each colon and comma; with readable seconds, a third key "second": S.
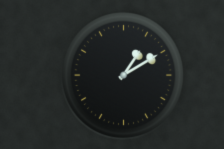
{"hour": 1, "minute": 10}
